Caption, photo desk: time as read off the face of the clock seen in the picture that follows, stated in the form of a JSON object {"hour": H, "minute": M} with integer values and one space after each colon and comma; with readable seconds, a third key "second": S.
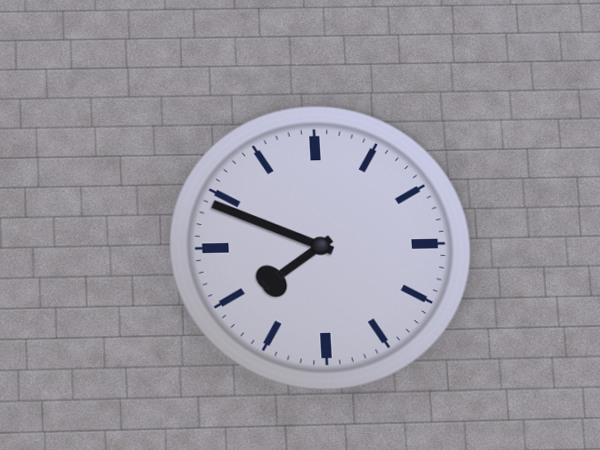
{"hour": 7, "minute": 49}
